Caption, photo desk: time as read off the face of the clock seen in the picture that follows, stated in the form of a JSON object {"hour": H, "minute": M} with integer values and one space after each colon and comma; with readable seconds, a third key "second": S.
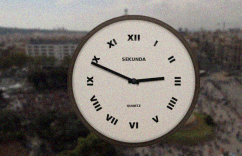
{"hour": 2, "minute": 49}
